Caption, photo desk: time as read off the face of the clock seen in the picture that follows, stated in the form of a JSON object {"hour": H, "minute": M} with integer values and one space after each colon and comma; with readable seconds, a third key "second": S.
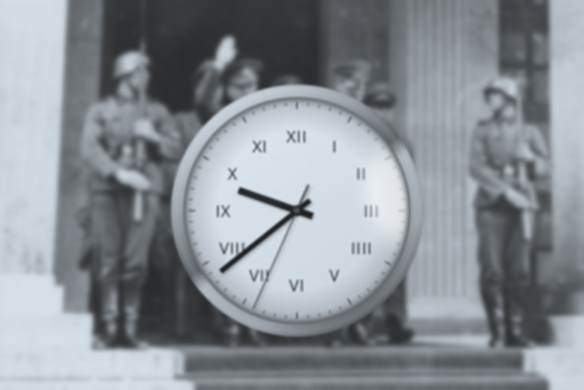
{"hour": 9, "minute": 38, "second": 34}
